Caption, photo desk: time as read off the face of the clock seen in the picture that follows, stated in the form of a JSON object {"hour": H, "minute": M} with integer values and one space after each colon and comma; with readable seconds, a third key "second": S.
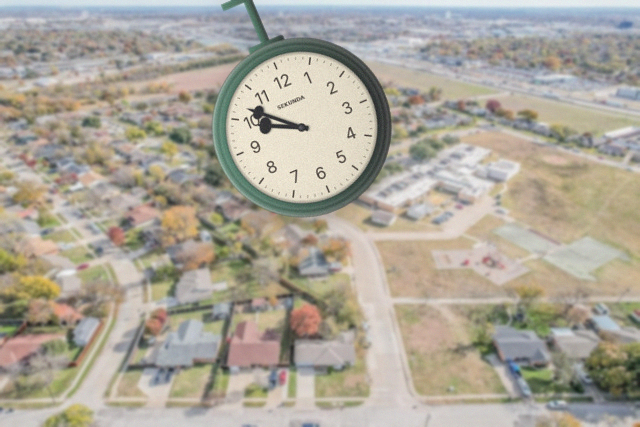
{"hour": 9, "minute": 52}
